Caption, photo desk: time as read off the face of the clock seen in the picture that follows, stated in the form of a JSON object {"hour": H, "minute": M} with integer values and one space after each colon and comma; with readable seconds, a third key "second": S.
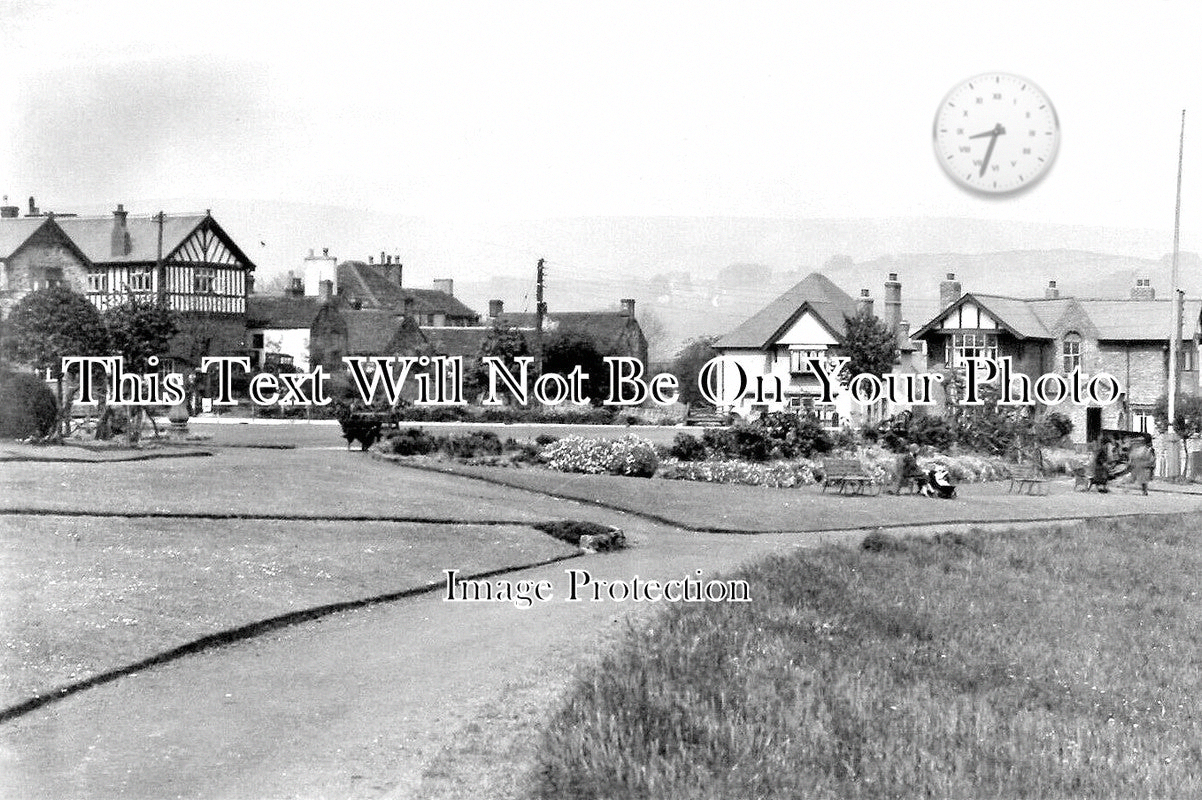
{"hour": 8, "minute": 33}
